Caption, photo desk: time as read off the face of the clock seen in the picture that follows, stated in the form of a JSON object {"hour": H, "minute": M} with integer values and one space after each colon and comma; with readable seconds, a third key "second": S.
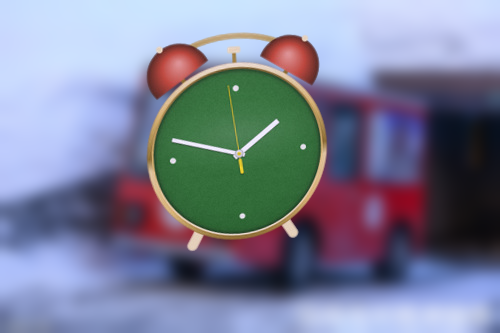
{"hour": 1, "minute": 47, "second": 59}
